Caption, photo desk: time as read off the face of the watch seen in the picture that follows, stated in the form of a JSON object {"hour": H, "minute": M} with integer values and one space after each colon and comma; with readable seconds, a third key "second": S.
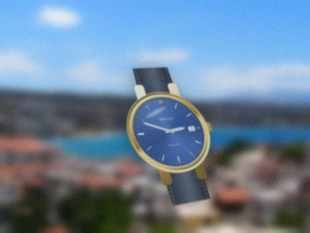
{"hour": 2, "minute": 49}
